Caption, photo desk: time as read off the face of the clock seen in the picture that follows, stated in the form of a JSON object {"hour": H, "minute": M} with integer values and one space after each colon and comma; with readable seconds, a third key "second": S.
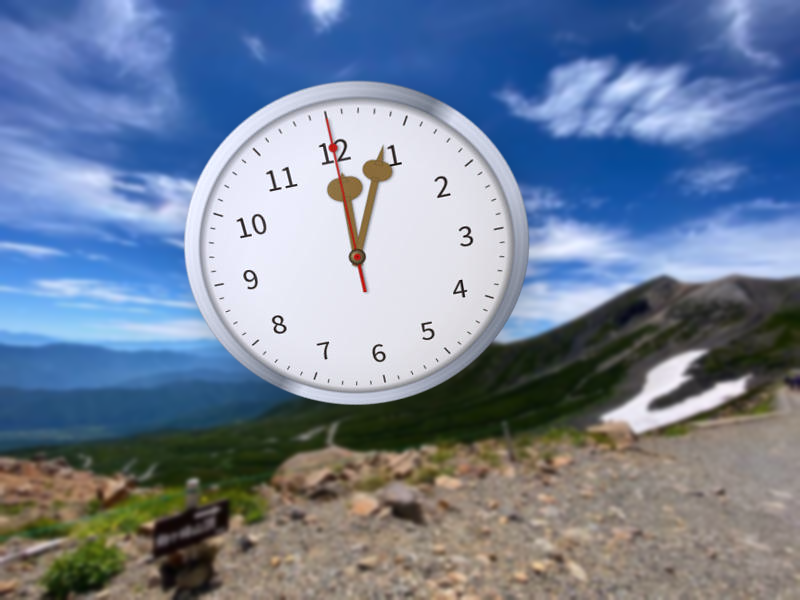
{"hour": 12, "minute": 4, "second": 0}
